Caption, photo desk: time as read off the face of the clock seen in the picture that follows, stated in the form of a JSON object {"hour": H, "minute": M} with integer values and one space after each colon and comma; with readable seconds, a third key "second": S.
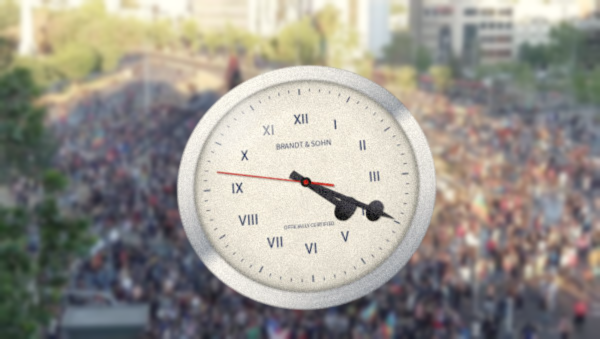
{"hour": 4, "minute": 19, "second": 47}
